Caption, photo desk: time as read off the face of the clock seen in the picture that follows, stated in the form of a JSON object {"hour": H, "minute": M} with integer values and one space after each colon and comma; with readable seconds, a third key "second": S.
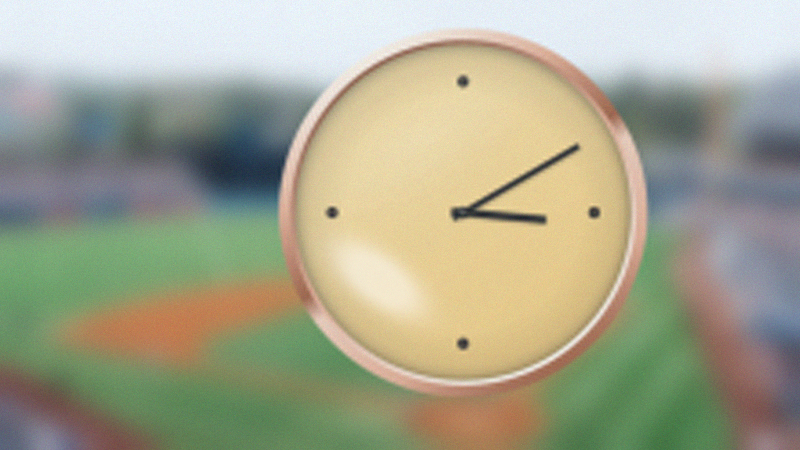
{"hour": 3, "minute": 10}
